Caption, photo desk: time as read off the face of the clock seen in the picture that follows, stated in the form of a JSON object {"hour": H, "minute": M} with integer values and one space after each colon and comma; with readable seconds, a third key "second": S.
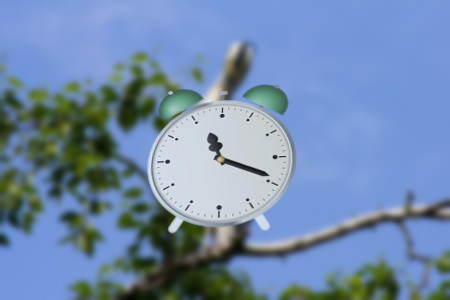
{"hour": 11, "minute": 19}
